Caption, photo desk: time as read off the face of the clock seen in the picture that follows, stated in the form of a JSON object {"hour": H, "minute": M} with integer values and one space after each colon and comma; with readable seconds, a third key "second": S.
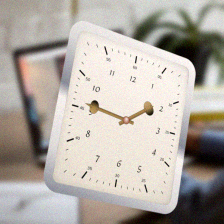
{"hour": 1, "minute": 46}
